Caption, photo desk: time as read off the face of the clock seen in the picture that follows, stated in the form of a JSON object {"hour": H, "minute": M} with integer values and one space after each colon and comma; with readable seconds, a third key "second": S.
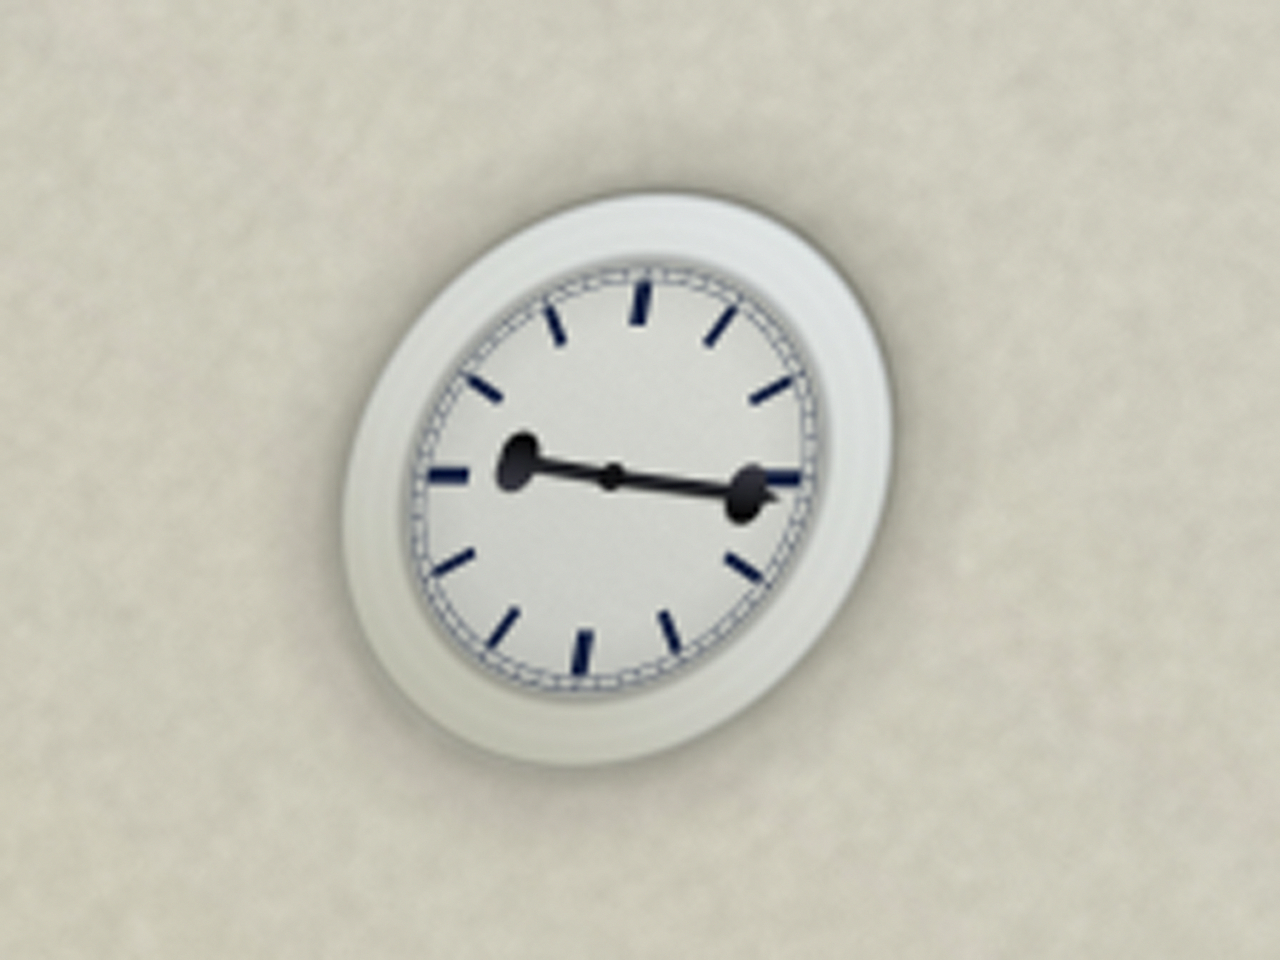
{"hour": 9, "minute": 16}
